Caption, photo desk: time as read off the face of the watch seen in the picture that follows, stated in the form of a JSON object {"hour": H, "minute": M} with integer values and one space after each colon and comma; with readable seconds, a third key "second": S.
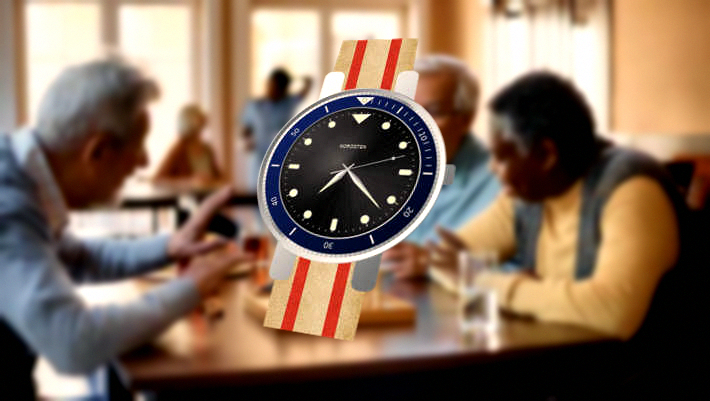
{"hour": 7, "minute": 22, "second": 12}
